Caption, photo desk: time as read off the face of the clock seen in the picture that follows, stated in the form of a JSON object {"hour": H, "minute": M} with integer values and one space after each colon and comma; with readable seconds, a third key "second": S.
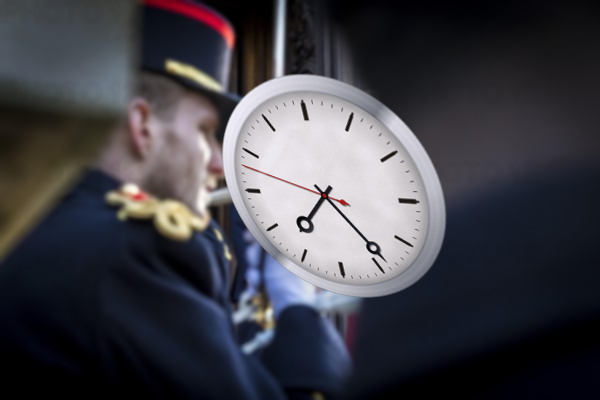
{"hour": 7, "minute": 23, "second": 48}
